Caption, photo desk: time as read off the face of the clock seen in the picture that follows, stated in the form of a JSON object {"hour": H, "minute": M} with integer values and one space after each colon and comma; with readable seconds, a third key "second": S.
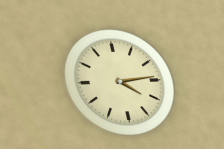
{"hour": 4, "minute": 14}
